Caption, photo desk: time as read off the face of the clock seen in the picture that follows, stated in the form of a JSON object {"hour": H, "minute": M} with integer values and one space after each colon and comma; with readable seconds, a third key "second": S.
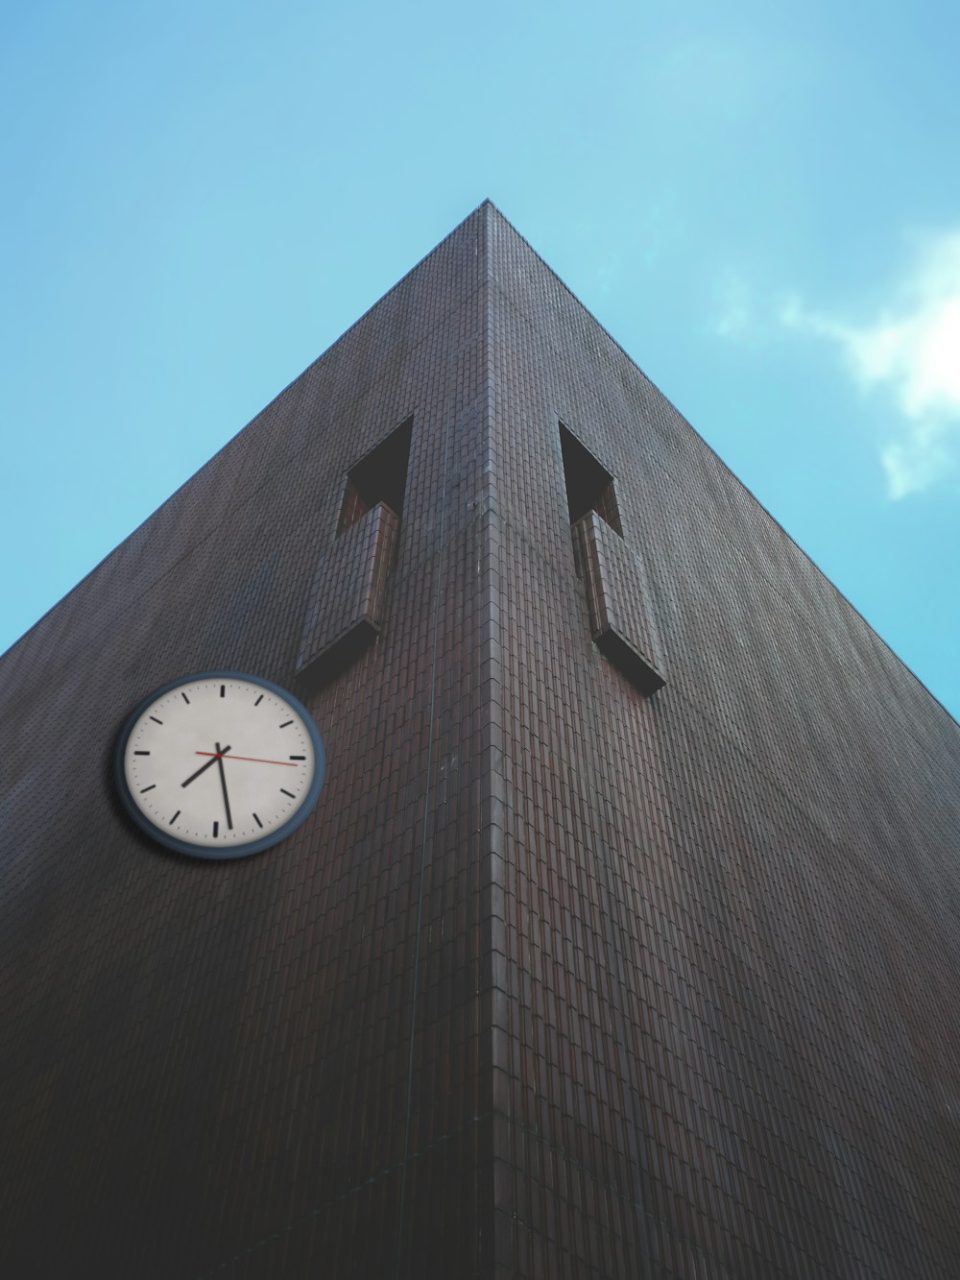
{"hour": 7, "minute": 28, "second": 16}
